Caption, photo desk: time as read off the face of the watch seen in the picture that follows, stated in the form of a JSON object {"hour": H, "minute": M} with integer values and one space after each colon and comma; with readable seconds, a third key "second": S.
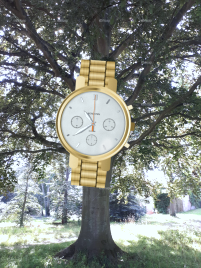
{"hour": 10, "minute": 39}
